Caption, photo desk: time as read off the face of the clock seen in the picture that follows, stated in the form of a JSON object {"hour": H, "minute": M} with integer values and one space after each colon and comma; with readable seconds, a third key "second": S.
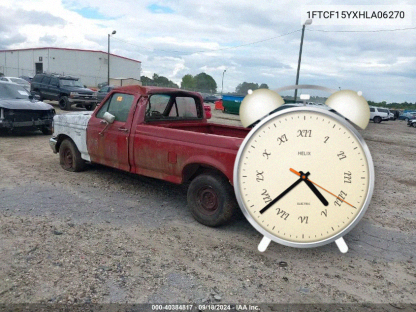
{"hour": 4, "minute": 38, "second": 20}
